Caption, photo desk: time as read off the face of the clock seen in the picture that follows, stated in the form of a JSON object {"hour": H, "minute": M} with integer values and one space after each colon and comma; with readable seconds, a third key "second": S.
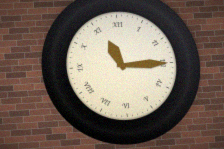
{"hour": 11, "minute": 15}
